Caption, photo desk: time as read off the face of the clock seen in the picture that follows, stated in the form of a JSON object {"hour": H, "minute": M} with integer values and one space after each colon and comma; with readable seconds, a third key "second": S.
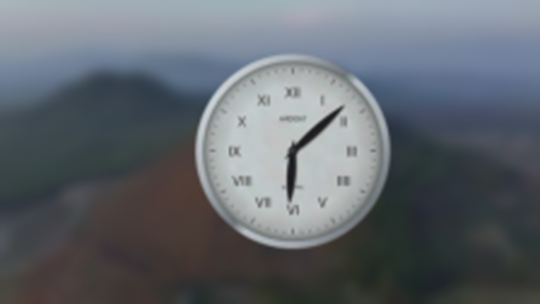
{"hour": 6, "minute": 8}
